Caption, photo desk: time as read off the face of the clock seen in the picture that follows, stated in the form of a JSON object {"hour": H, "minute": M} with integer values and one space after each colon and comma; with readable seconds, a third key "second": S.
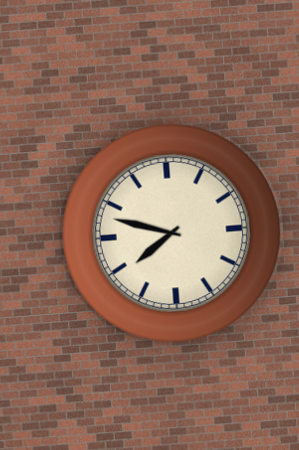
{"hour": 7, "minute": 48}
